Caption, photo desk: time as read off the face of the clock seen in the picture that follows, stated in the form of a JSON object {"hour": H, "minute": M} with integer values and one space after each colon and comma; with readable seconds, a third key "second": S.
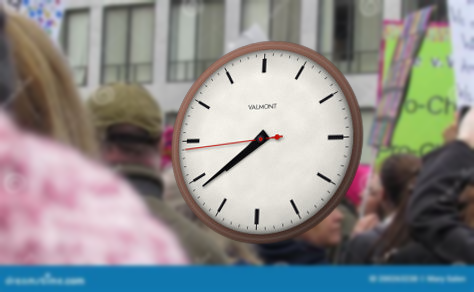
{"hour": 7, "minute": 38, "second": 44}
